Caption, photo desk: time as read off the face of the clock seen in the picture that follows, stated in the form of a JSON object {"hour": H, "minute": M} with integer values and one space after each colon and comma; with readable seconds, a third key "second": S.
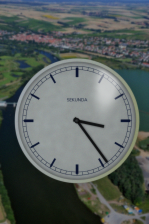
{"hour": 3, "minute": 24}
